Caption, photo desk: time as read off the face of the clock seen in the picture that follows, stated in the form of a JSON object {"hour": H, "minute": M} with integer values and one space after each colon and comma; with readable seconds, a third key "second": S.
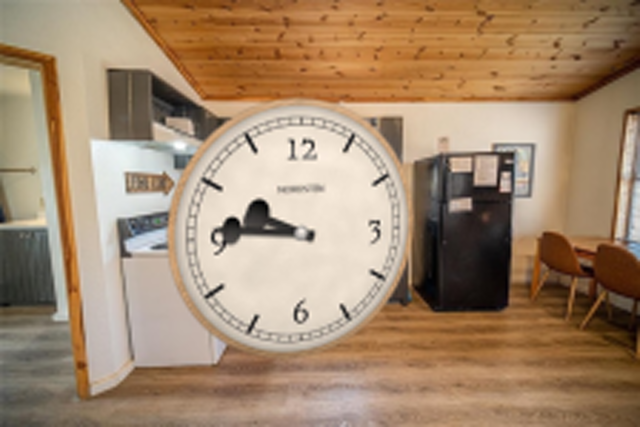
{"hour": 9, "minute": 46}
